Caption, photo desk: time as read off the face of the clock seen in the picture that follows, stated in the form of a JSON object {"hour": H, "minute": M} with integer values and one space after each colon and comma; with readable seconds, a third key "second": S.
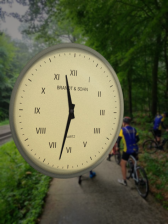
{"hour": 11, "minute": 32}
